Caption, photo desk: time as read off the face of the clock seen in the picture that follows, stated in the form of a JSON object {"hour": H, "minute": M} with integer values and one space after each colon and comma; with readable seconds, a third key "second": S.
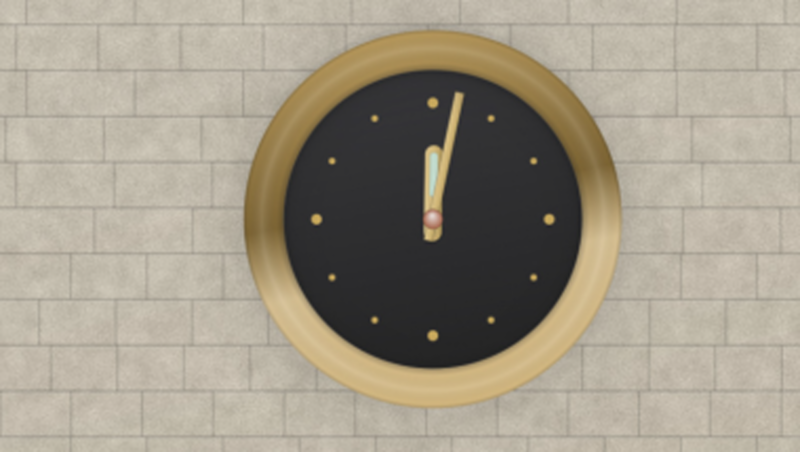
{"hour": 12, "minute": 2}
